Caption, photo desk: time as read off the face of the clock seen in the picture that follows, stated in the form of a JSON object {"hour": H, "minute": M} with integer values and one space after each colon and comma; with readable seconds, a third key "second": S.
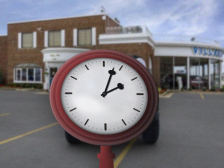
{"hour": 2, "minute": 3}
